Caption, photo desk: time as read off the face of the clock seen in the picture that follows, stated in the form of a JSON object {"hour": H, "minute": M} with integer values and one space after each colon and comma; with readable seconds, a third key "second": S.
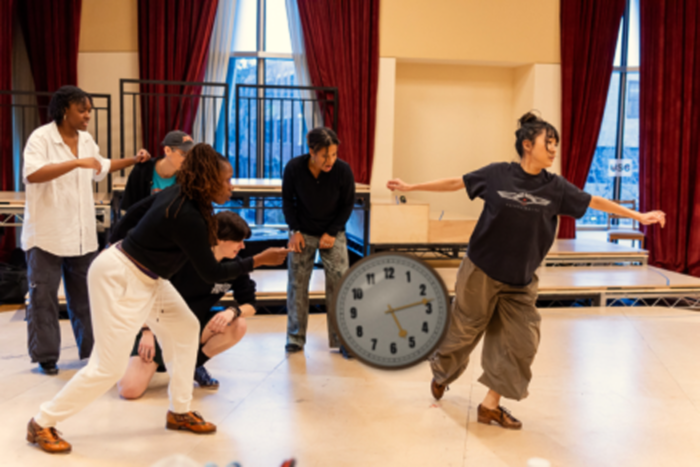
{"hour": 5, "minute": 13}
